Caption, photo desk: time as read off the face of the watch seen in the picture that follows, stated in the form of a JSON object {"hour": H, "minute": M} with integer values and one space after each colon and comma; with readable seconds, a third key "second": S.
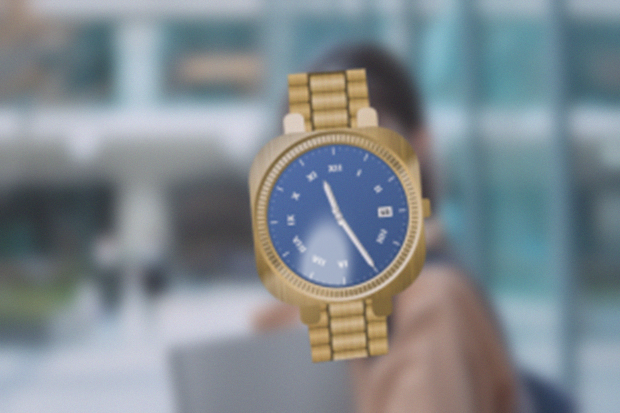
{"hour": 11, "minute": 25}
